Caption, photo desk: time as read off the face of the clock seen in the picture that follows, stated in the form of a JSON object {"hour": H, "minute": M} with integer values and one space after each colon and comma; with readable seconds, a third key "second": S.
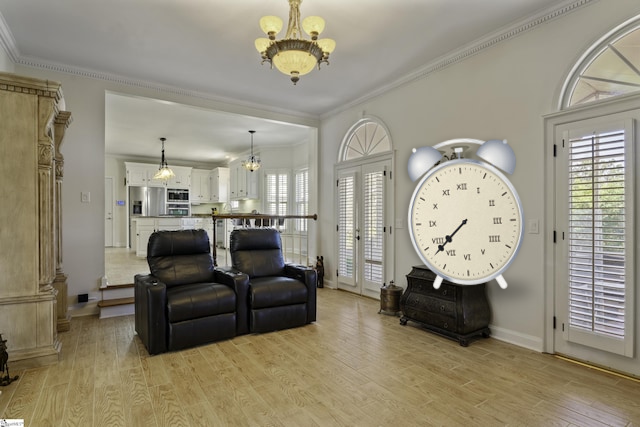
{"hour": 7, "minute": 38}
